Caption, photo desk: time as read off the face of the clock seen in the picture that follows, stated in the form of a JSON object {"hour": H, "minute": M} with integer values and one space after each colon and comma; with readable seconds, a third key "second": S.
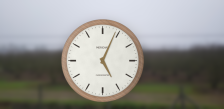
{"hour": 5, "minute": 4}
